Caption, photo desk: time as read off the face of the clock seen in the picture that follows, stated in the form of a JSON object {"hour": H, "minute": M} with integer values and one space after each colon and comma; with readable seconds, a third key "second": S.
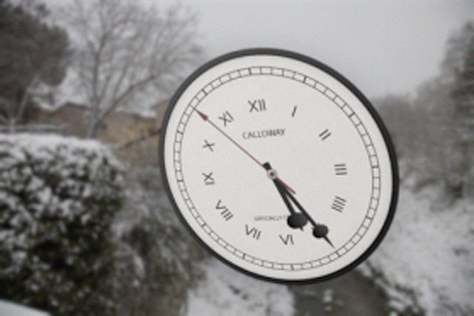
{"hour": 5, "minute": 24, "second": 53}
